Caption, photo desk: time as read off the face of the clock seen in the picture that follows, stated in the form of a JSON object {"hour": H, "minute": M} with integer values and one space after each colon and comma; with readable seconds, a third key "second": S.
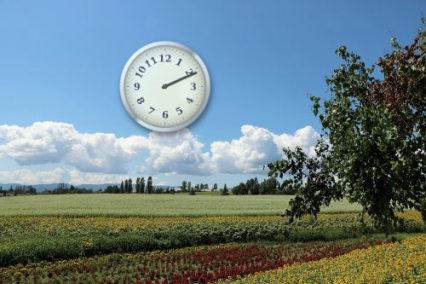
{"hour": 2, "minute": 11}
